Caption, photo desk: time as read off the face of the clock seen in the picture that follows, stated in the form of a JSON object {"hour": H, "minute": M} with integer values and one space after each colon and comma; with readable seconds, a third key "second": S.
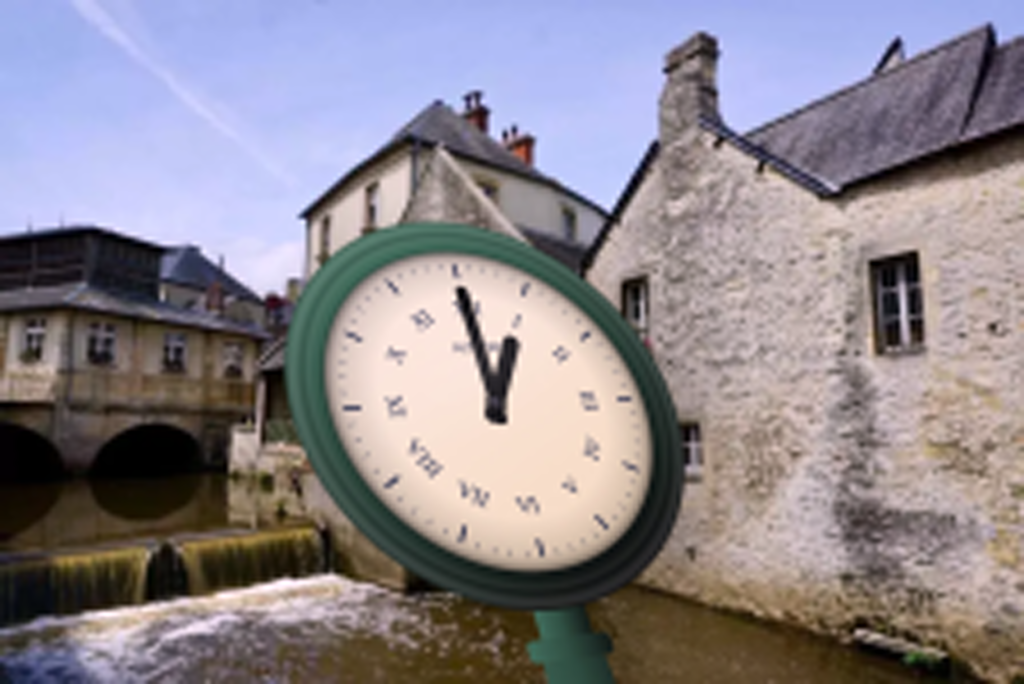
{"hour": 1, "minute": 0}
